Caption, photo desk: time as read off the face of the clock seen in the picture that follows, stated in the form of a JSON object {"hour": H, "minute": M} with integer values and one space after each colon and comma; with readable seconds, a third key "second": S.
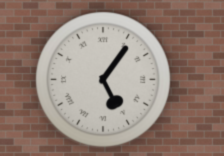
{"hour": 5, "minute": 6}
